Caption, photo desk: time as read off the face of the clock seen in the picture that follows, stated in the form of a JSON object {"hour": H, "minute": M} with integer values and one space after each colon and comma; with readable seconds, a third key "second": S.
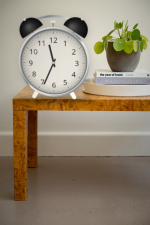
{"hour": 11, "minute": 34}
